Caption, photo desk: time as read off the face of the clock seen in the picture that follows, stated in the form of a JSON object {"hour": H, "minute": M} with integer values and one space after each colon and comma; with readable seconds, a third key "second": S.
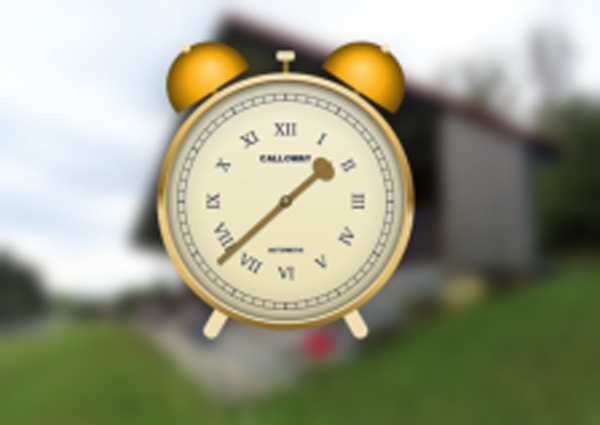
{"hour": 1, "minute": 38}
